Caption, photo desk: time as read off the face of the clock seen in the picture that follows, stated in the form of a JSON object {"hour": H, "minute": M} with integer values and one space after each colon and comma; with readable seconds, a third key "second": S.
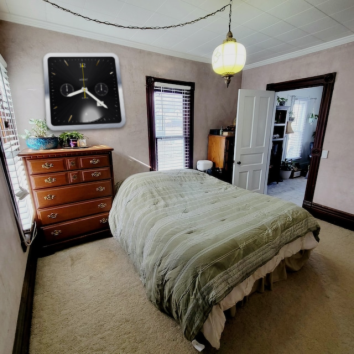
{"hour": 8, "minute": 22}
